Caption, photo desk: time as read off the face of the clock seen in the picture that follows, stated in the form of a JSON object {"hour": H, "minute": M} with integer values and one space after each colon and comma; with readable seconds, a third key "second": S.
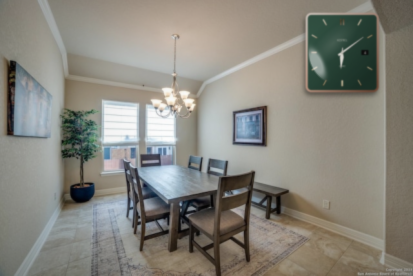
{"hour": 6, "minute": 9}
